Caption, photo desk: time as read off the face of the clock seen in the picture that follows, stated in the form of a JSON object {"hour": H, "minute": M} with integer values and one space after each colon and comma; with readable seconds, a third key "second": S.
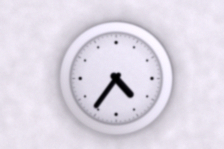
{"hour": 4, "minute": 36}
